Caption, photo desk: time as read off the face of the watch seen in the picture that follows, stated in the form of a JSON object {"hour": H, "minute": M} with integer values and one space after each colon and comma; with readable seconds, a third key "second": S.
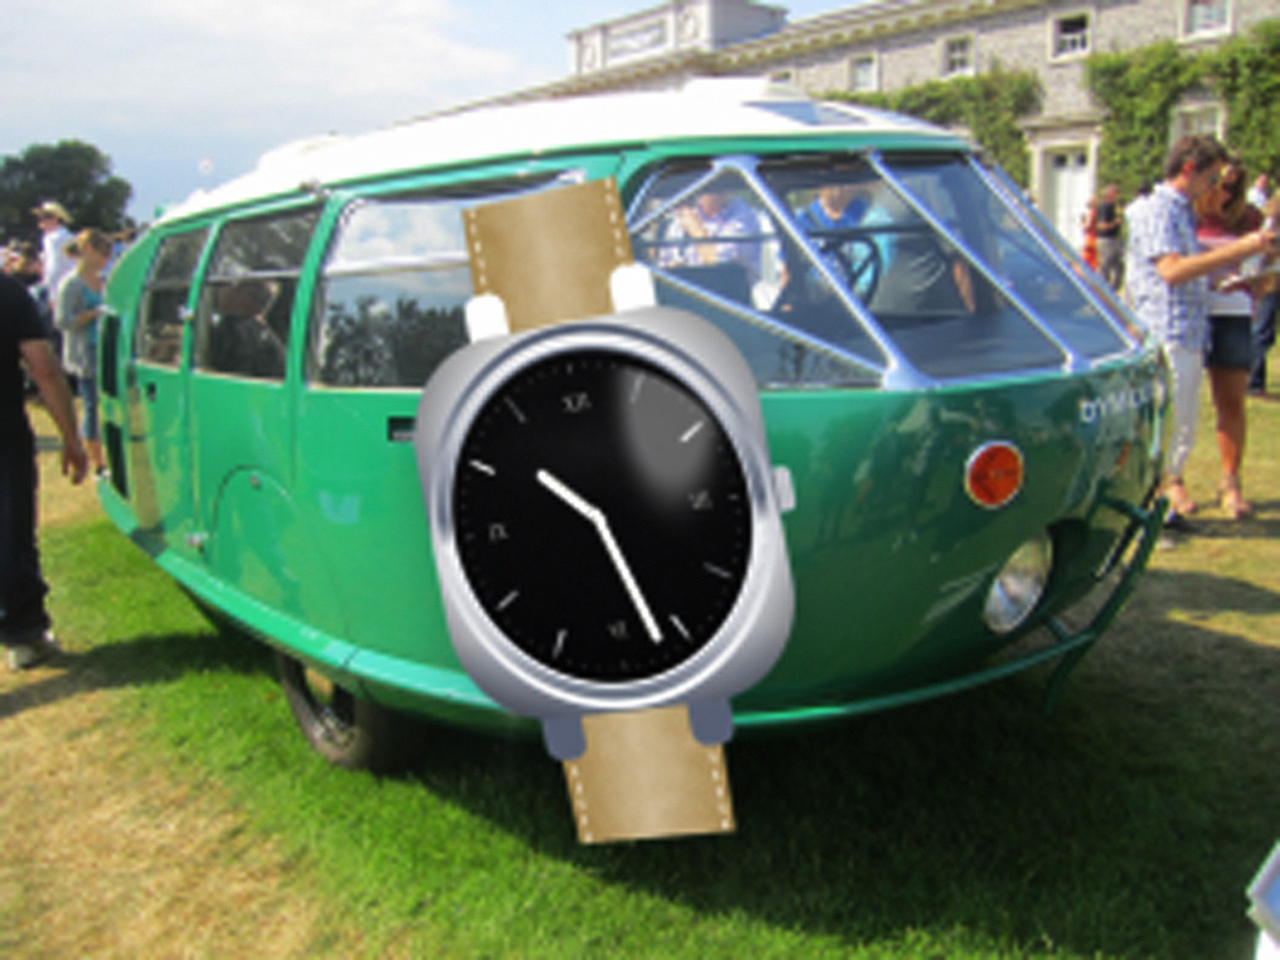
{"hour": 10, "minute": 27}
